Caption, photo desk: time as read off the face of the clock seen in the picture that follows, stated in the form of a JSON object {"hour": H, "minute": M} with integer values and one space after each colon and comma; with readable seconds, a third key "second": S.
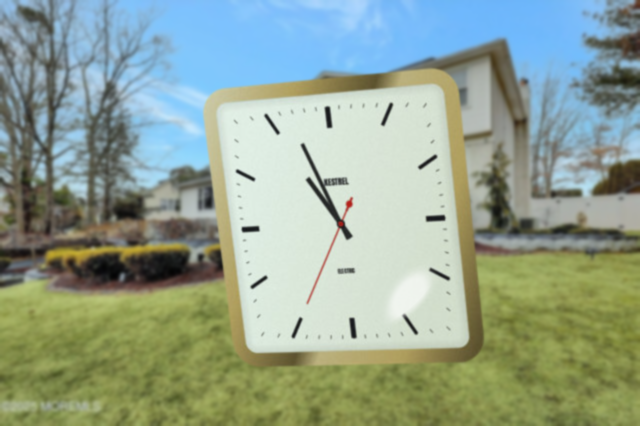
{"hour": 10, "minute": 56, "second": 35}
